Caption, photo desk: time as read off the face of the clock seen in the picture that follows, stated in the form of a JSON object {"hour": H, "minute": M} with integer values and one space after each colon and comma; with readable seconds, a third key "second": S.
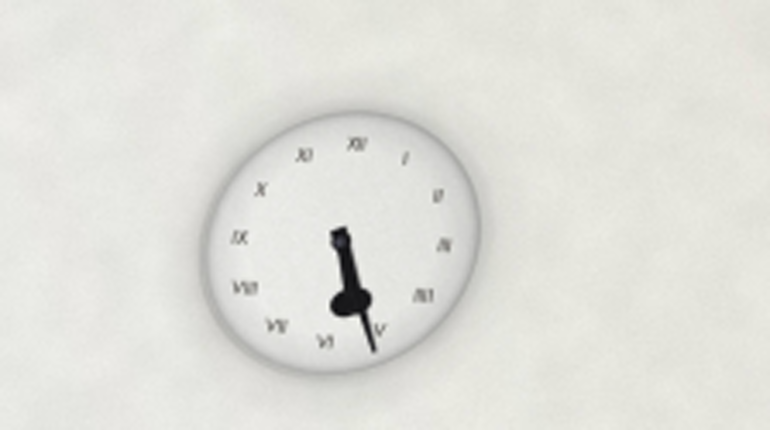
{"hour": 5, "minute": 26}
